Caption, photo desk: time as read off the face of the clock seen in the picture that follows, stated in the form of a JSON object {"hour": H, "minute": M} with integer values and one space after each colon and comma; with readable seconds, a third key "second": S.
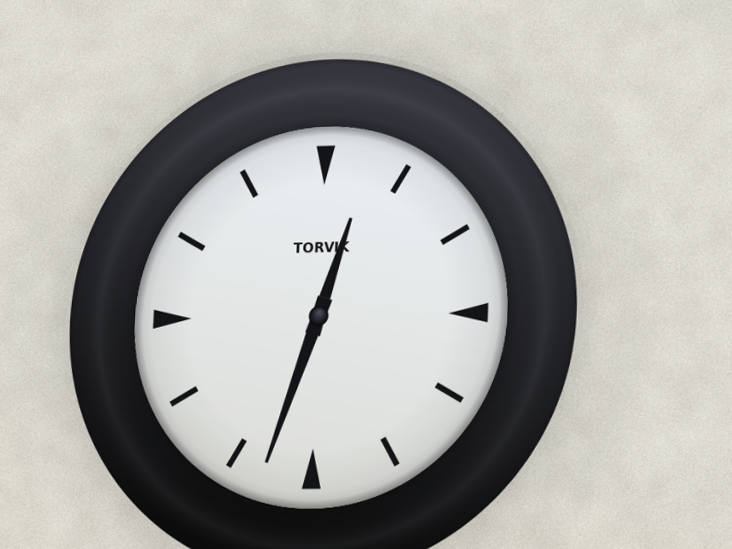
{"hour": 12, "minute": 33}
